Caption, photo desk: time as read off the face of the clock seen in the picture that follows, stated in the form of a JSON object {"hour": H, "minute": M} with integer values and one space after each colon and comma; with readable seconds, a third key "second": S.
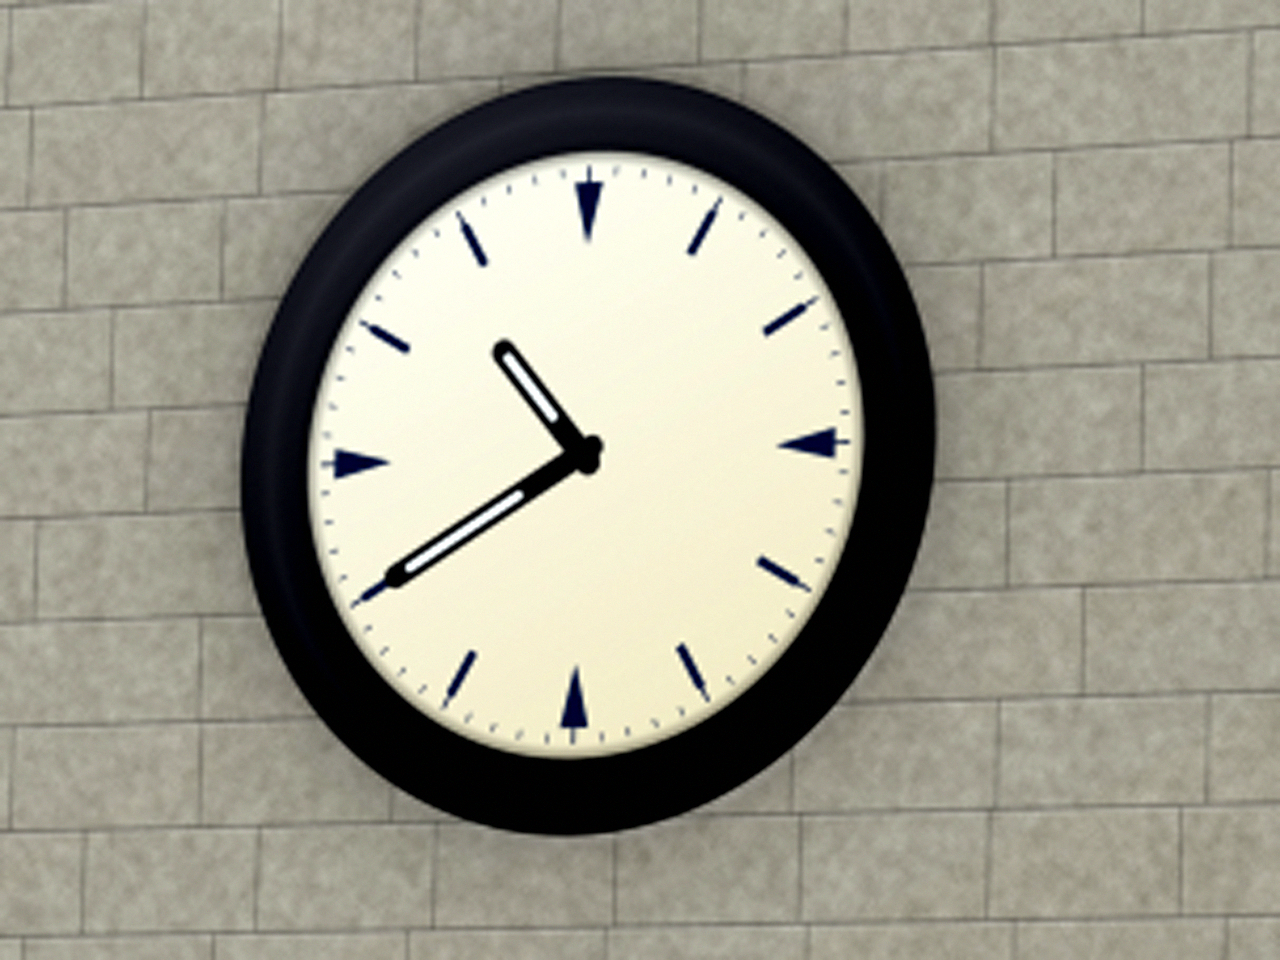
{"hour": 10, "minute": 40}
